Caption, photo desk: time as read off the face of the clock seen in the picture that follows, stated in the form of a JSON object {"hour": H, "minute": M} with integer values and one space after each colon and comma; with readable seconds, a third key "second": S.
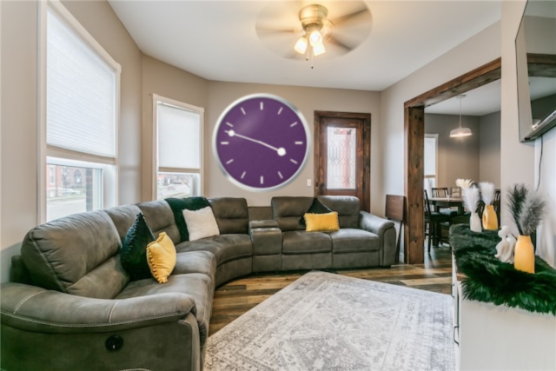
{"hour": 3, "minute": 48}
